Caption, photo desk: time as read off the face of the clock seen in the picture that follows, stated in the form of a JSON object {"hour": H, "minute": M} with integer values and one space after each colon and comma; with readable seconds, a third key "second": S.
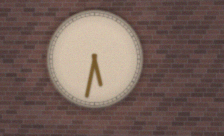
{"hour": 5, "minute": 32}
